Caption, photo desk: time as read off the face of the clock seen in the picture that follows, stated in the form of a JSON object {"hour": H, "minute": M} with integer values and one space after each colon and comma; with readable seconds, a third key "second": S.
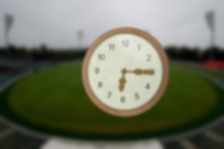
{"hour": 6, "minute": 15}
